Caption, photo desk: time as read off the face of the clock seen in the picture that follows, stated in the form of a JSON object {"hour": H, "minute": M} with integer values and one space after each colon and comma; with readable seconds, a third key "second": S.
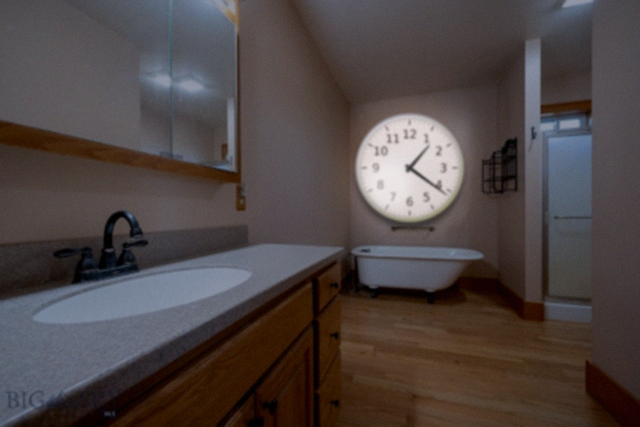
{"hour": 1, "minute": 21}
